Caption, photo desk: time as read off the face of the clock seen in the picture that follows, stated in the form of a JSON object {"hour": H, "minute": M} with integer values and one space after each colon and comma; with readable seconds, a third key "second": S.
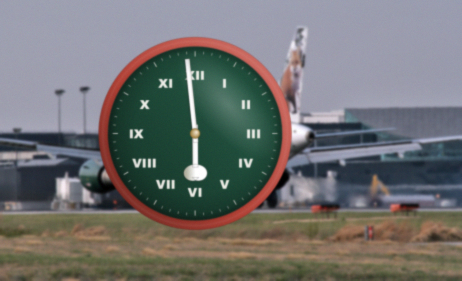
{"hour": 5, "minute": 59}
